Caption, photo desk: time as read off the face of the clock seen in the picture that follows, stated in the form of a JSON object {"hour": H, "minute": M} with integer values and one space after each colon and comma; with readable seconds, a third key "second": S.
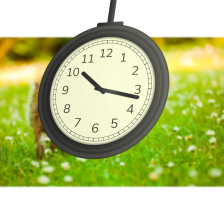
{"hour": 10, "minute": 17}
